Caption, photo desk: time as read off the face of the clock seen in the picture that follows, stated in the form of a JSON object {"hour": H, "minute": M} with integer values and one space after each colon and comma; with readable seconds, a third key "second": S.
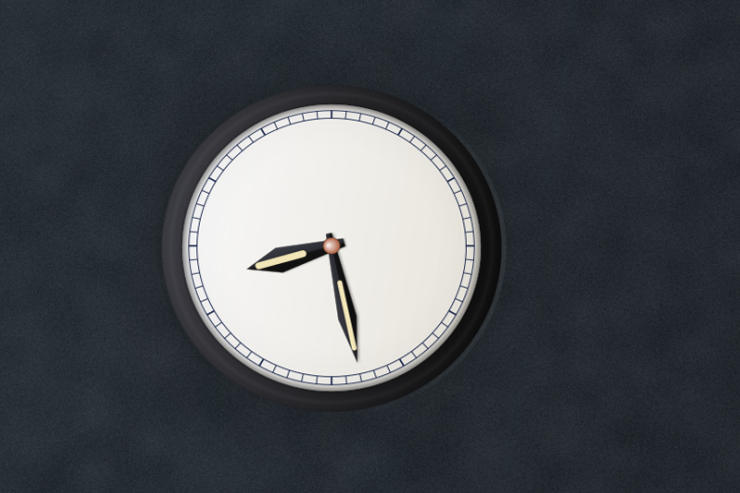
{"hour": 8, "minute": 28}
